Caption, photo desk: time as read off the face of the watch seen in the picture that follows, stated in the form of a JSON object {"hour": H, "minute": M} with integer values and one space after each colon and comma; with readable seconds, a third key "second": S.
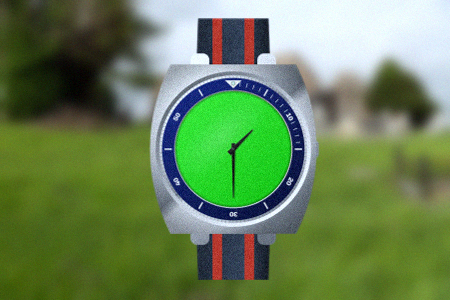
{"hour": 1, "minute": 30}
